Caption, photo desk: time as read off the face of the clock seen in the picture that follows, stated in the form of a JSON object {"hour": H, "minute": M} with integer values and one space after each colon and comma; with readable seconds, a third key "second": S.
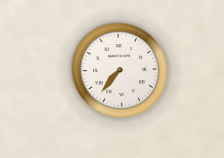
{"hour": 7, "minute": 37}
